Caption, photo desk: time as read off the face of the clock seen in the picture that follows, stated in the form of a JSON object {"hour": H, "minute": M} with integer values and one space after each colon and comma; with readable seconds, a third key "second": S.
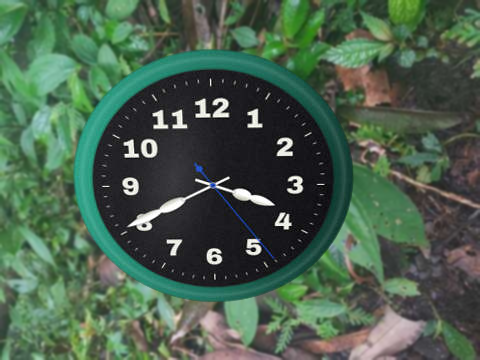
{"hour": 3, "minute": 40, "second": 24}
